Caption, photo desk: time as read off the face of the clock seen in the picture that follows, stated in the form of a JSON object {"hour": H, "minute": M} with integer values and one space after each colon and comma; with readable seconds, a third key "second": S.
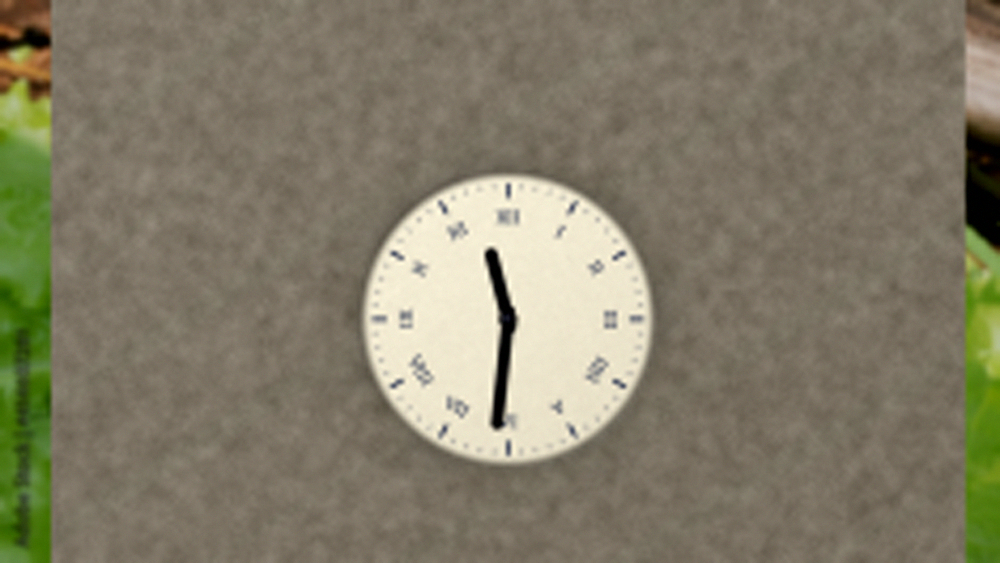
{"hour": 11, "minute": 31}
